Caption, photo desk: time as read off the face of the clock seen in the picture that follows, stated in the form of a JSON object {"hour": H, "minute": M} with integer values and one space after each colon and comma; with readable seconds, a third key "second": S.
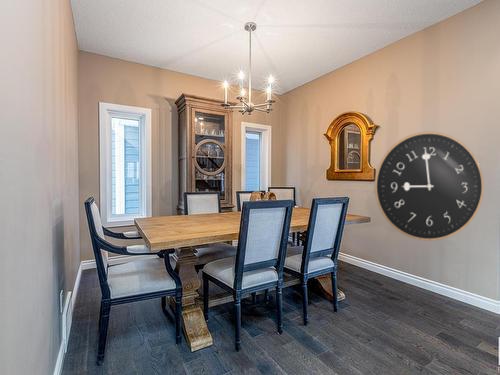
{"hour": 8, "minute": 59}
